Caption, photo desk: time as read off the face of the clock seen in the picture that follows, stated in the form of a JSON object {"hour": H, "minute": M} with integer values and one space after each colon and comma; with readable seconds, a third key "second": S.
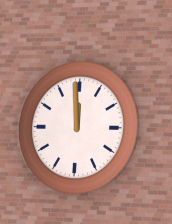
{"hour": 11, "minute": 59}
